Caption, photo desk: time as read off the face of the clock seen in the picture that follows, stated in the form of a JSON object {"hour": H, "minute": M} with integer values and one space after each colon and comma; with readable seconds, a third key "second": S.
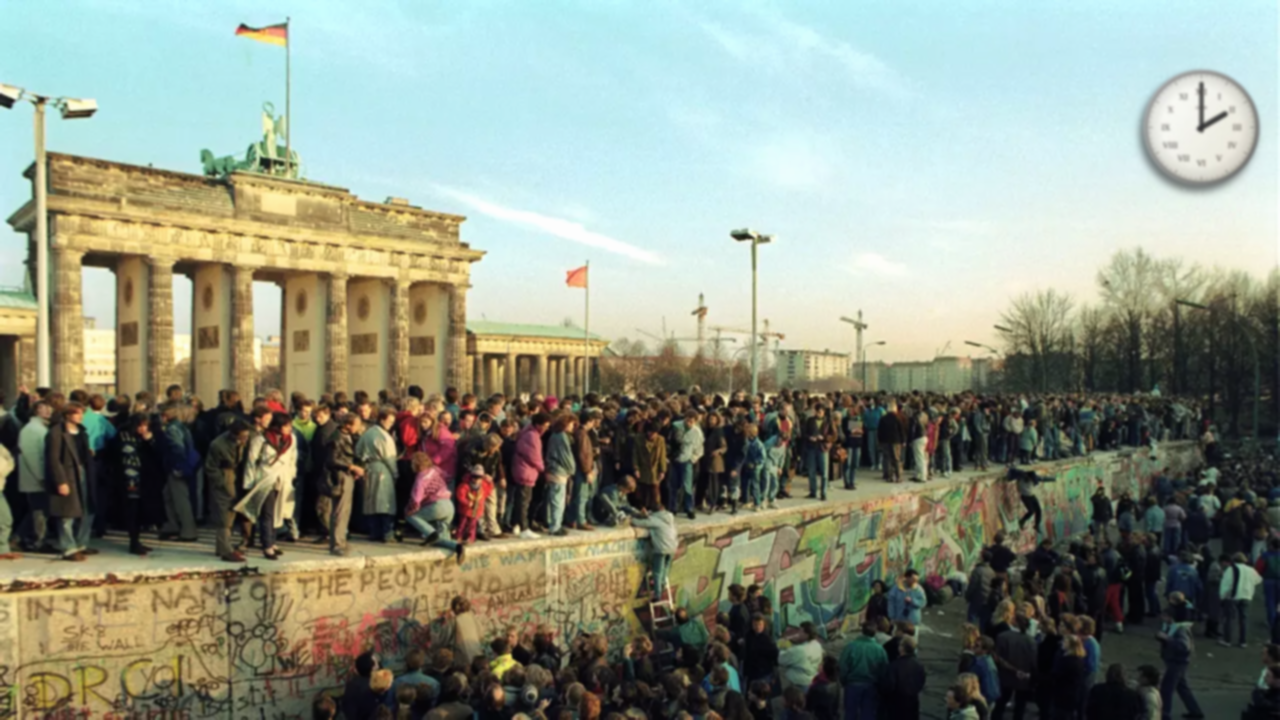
{"hour": 2, "minute": 0}
